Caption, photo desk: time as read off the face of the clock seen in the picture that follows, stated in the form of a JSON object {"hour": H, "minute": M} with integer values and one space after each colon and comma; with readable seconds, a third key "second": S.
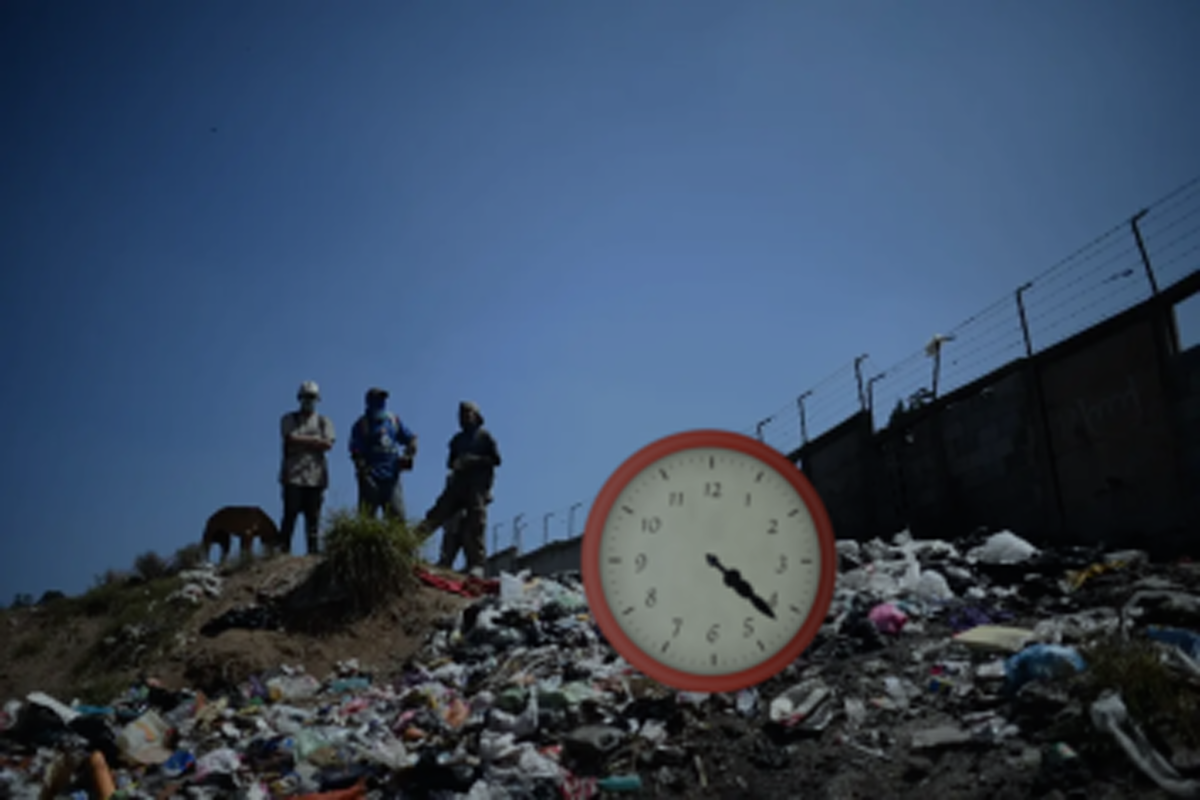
{"hour": 4, "minute": 22}
